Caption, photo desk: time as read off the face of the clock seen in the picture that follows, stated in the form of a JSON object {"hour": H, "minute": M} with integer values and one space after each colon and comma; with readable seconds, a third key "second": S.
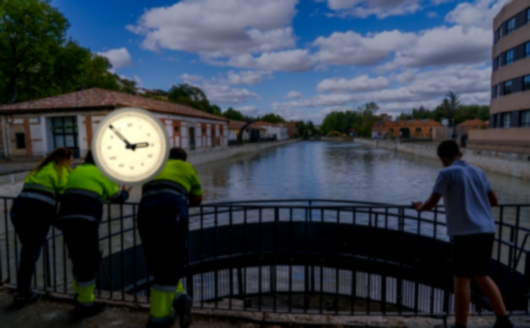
{"hour": 2, "minute": 53}
